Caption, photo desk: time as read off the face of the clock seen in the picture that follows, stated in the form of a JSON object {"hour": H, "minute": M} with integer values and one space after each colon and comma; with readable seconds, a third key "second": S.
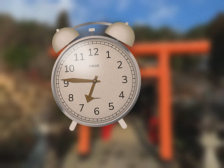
{"hour": 6, "minute": 46}
